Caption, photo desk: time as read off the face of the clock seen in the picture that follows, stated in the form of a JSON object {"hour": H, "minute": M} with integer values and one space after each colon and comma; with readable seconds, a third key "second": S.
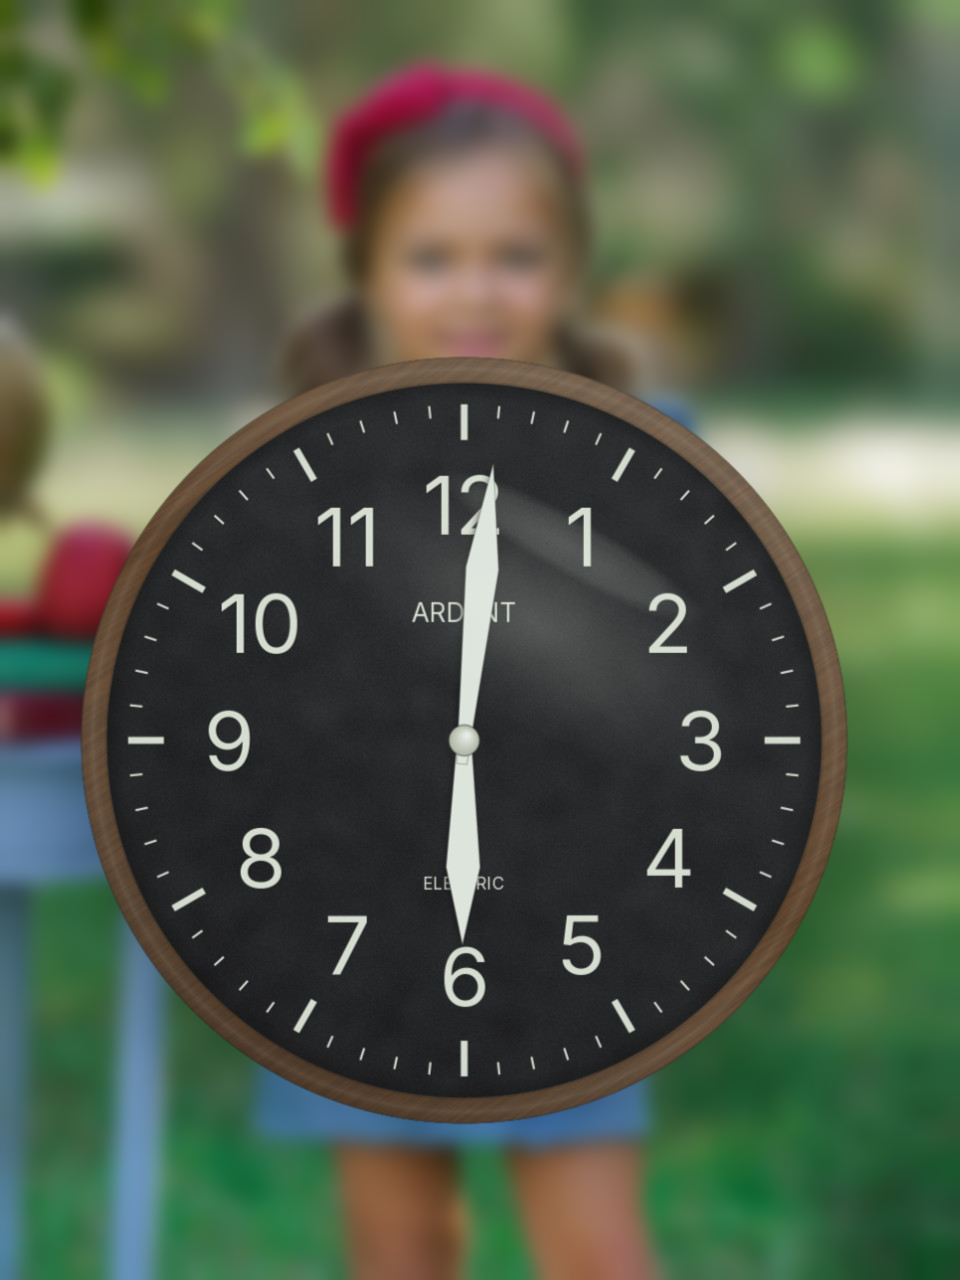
{"hour": 6, "minute": 1}
